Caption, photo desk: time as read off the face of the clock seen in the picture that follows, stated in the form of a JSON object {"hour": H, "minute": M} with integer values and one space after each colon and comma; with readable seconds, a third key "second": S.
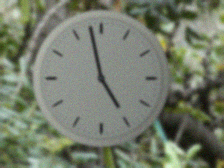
{"hour": 4, "minute": 58}
